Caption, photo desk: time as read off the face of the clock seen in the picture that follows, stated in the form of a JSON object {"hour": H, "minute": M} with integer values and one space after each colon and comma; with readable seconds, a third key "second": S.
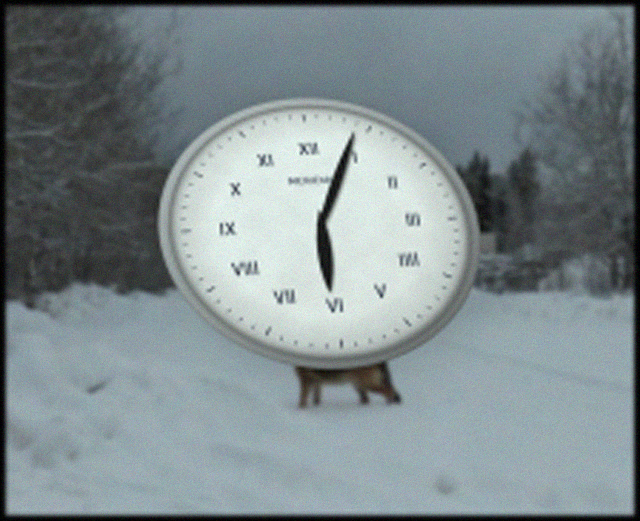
{"hour": 6, "minute": 4}
